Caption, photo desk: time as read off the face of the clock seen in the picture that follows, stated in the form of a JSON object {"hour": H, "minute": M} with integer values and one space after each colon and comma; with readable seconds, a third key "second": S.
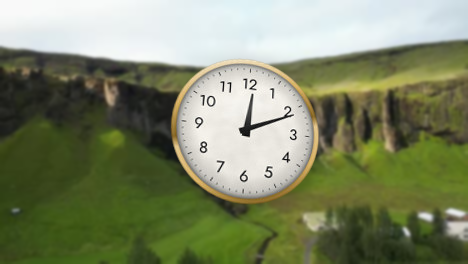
{"hour": 12, "minute": 11}
